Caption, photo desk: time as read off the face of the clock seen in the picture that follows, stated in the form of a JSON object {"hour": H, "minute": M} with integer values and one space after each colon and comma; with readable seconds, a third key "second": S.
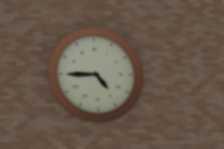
{"hour": 4, "minute": 45}
